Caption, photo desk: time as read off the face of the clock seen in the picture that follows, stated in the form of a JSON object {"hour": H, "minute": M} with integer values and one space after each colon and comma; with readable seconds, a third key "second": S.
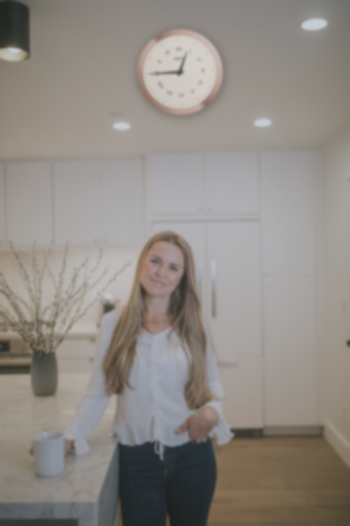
{"hour": 12, "minute": 45}
